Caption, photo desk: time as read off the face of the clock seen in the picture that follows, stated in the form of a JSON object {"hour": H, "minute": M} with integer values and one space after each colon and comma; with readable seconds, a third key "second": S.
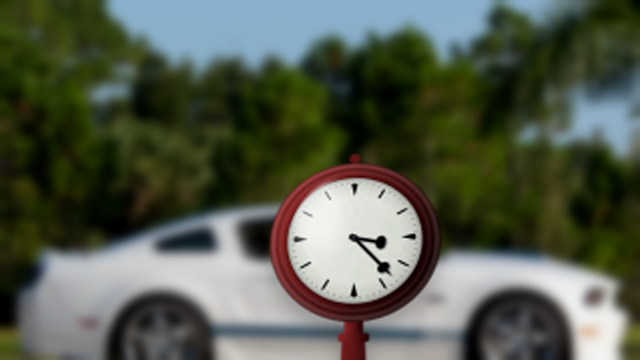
{"hour": 3, "minute": 23}
